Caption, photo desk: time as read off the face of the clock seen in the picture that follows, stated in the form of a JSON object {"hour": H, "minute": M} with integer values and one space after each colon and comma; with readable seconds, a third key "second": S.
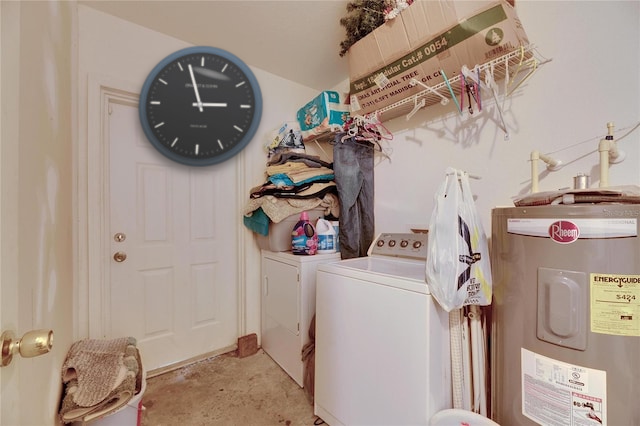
{"hour": 2, "minute": 57}
